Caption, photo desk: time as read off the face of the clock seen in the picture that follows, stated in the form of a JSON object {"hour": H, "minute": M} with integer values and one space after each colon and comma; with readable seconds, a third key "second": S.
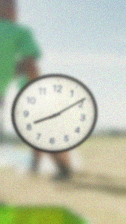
{"hour": 8, "minute": 9}
